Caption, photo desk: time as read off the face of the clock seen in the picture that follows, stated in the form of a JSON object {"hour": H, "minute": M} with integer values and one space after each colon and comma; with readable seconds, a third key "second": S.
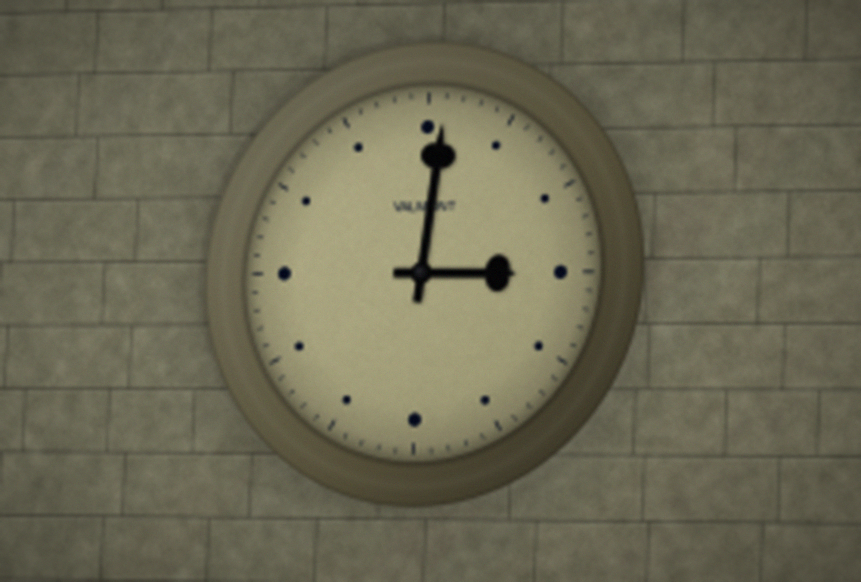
{"hour": 3, "minute": 1}
